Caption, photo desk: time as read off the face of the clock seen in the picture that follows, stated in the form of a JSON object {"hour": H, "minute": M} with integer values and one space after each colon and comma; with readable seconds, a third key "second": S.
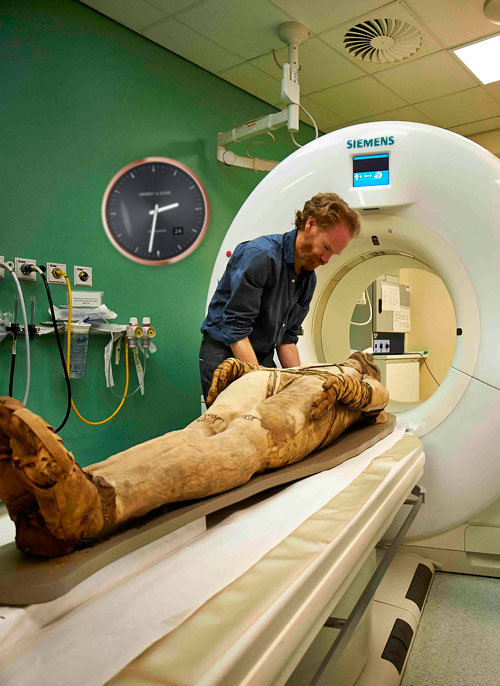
{"hour": 2, "minute": 32}
